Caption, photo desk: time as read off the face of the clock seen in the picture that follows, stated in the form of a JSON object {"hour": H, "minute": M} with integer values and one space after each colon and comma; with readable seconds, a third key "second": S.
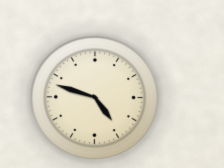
{"hour": 4, "minute": 48}
